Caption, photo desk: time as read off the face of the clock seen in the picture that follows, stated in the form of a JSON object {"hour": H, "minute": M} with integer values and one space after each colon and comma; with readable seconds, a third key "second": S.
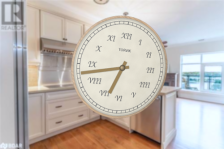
{"hour": 6, "minute": 43}
